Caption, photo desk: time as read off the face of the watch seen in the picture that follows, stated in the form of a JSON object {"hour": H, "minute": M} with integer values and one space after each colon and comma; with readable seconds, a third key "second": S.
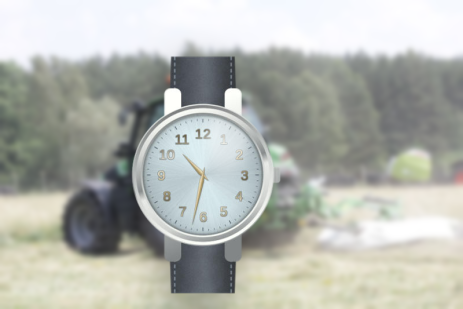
{"hour": 10, "minute": 32}
